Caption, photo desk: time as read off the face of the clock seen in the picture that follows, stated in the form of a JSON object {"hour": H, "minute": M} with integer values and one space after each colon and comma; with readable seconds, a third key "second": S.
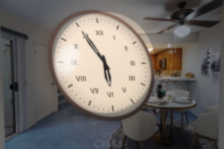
{"hour": 5, "minute": 55}
